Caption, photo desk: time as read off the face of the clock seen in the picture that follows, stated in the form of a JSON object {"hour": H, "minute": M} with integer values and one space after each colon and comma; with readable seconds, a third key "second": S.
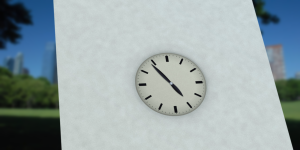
{"hour": 4, "minute": 54}
